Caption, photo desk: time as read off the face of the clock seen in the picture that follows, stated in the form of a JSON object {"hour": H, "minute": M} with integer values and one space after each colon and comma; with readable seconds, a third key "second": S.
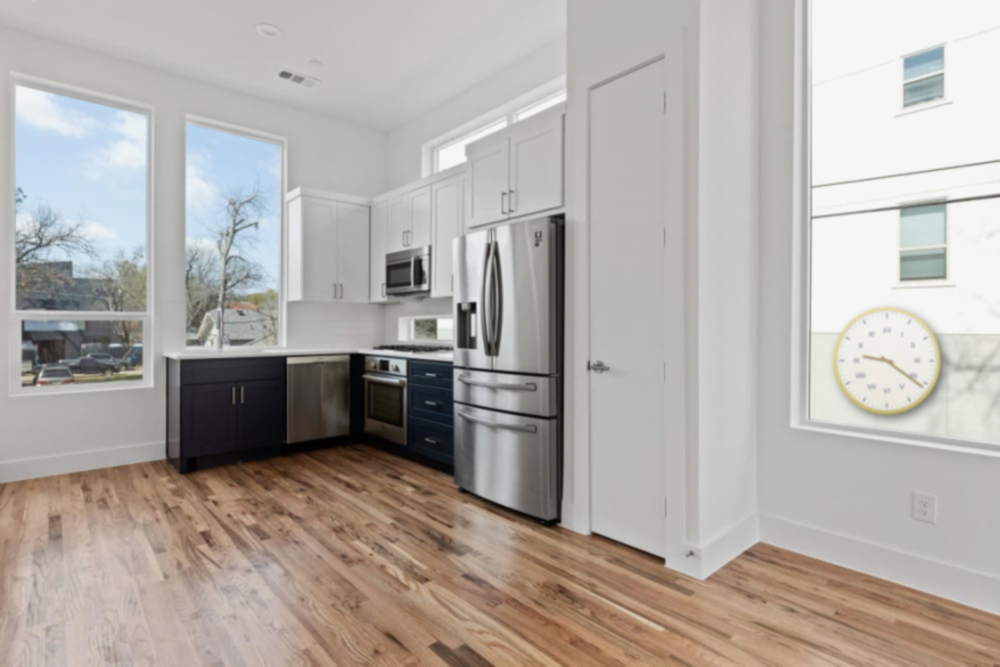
{"hour": 9, "minute": 21}
